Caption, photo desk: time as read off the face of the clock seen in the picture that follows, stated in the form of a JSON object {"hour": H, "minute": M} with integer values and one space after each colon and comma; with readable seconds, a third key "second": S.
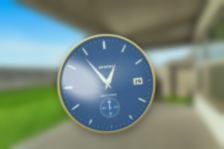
{"hour": 12, "minute": 54}
